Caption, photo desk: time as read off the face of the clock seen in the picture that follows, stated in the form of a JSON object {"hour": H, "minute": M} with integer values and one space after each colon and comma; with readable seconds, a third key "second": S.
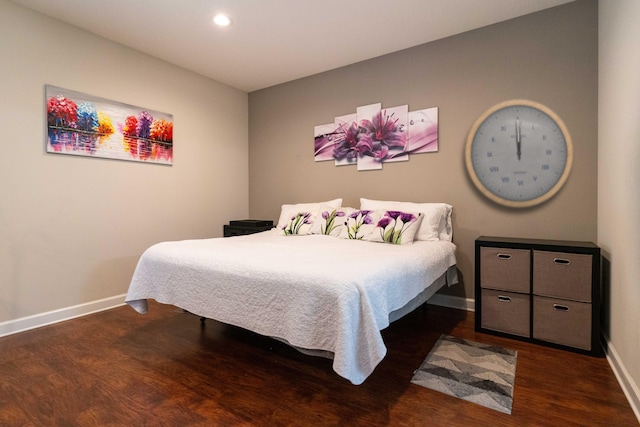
{"hour": 12, "minute": 0}
